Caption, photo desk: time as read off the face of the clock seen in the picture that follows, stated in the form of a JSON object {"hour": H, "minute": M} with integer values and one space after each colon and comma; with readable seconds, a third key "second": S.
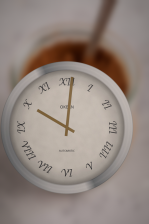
{"hour": 10, "minute": 1}
